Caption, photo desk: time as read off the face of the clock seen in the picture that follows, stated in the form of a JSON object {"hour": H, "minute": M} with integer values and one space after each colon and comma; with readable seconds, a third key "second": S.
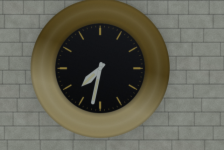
{"hour": 7, "minute": 32}
